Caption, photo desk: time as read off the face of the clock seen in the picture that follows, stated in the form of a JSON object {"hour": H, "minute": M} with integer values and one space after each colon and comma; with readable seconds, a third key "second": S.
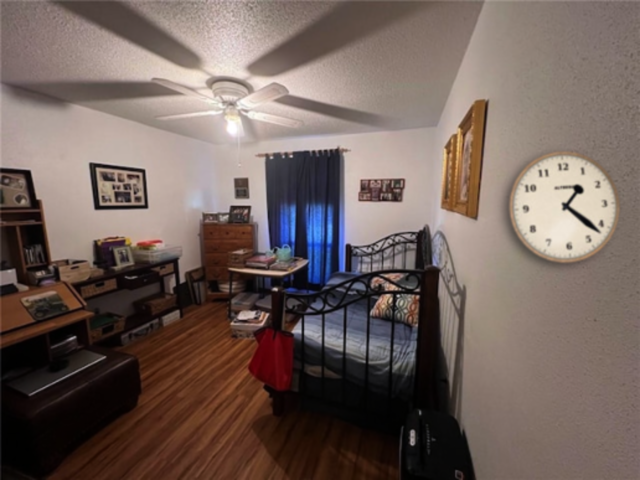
{"hour": 1, "minute": 22}
